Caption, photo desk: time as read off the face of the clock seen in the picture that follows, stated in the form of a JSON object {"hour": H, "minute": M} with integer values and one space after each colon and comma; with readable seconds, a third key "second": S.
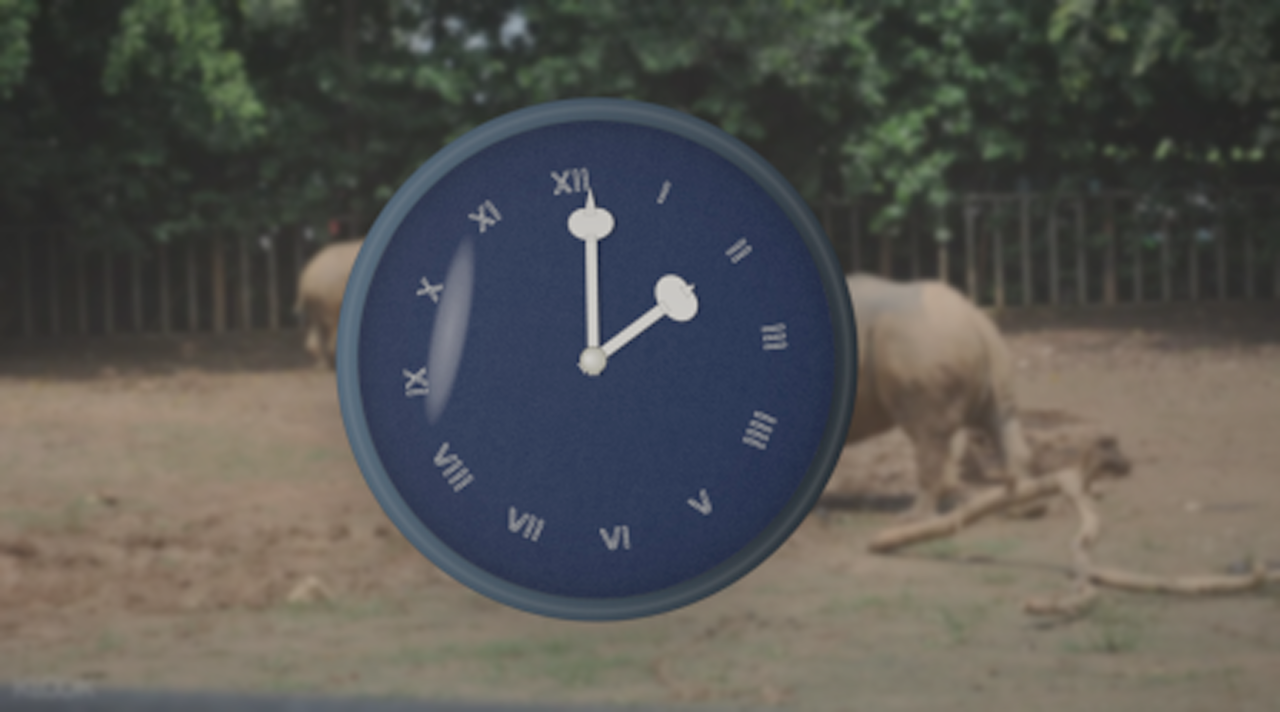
{"hour": 2, "minute": 1}
